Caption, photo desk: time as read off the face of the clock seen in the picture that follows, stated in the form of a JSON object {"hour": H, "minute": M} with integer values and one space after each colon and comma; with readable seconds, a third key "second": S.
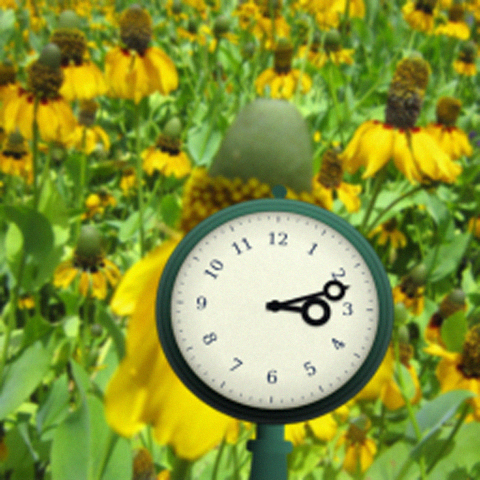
{"hour": 3, "minute": 12}
